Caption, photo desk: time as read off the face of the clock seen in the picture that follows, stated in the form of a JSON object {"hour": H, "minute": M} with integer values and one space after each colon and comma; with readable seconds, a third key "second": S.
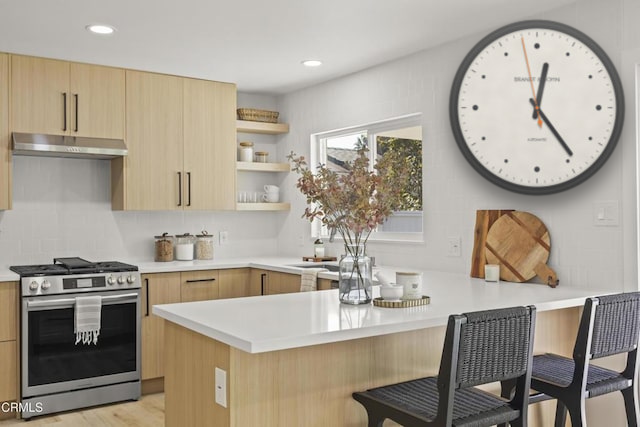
{"hour": 12, "minute": 23, "second": 58}
